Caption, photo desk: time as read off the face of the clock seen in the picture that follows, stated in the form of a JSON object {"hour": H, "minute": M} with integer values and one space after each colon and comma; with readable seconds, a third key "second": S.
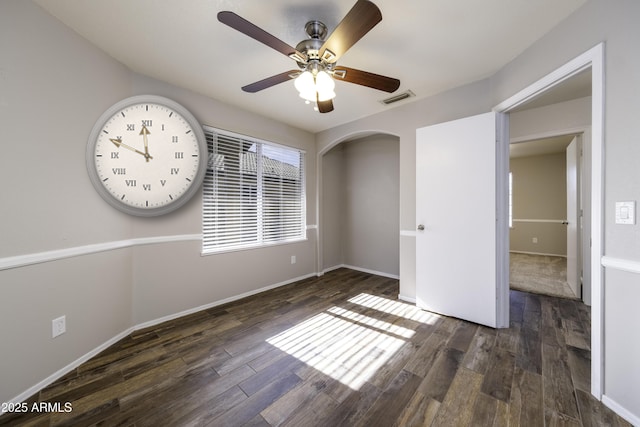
{"hour": 11, "minute": 49}
